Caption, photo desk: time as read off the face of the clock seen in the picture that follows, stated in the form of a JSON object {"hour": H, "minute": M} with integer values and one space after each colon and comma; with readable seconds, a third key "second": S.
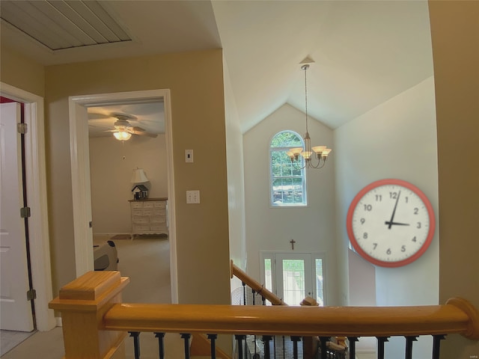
{"hour": 3, "minute": 2}
